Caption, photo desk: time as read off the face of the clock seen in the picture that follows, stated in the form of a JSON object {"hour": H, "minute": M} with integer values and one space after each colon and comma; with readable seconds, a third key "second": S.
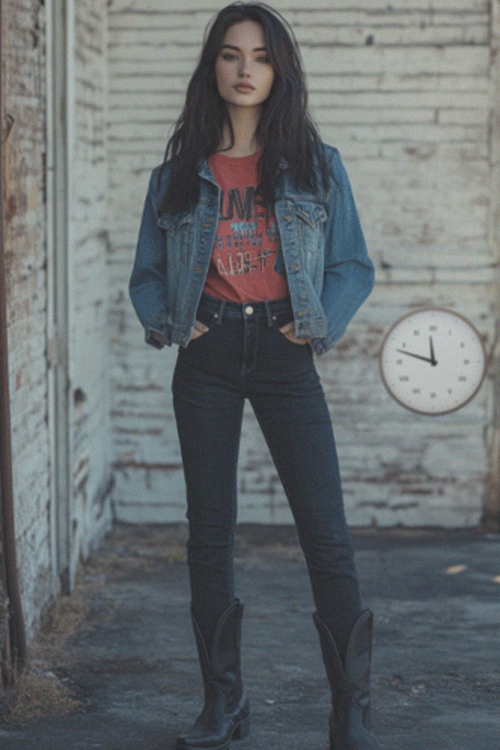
{"hour": 11, "minute": 48}
